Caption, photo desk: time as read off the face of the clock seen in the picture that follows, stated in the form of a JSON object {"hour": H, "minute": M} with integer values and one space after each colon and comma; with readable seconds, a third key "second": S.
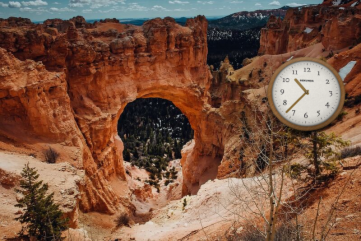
{"hour": 10, "minute": 37}
